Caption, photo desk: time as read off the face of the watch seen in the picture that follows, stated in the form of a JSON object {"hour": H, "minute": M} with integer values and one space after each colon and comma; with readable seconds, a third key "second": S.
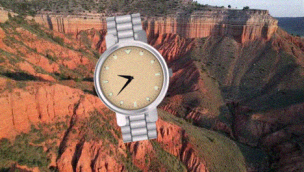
{"hour": 9, "minute": 38}
